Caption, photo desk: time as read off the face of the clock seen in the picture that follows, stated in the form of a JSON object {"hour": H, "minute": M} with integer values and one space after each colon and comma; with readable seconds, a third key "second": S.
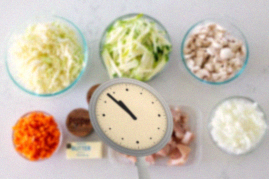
{"hour": 10, "minute": 53}
